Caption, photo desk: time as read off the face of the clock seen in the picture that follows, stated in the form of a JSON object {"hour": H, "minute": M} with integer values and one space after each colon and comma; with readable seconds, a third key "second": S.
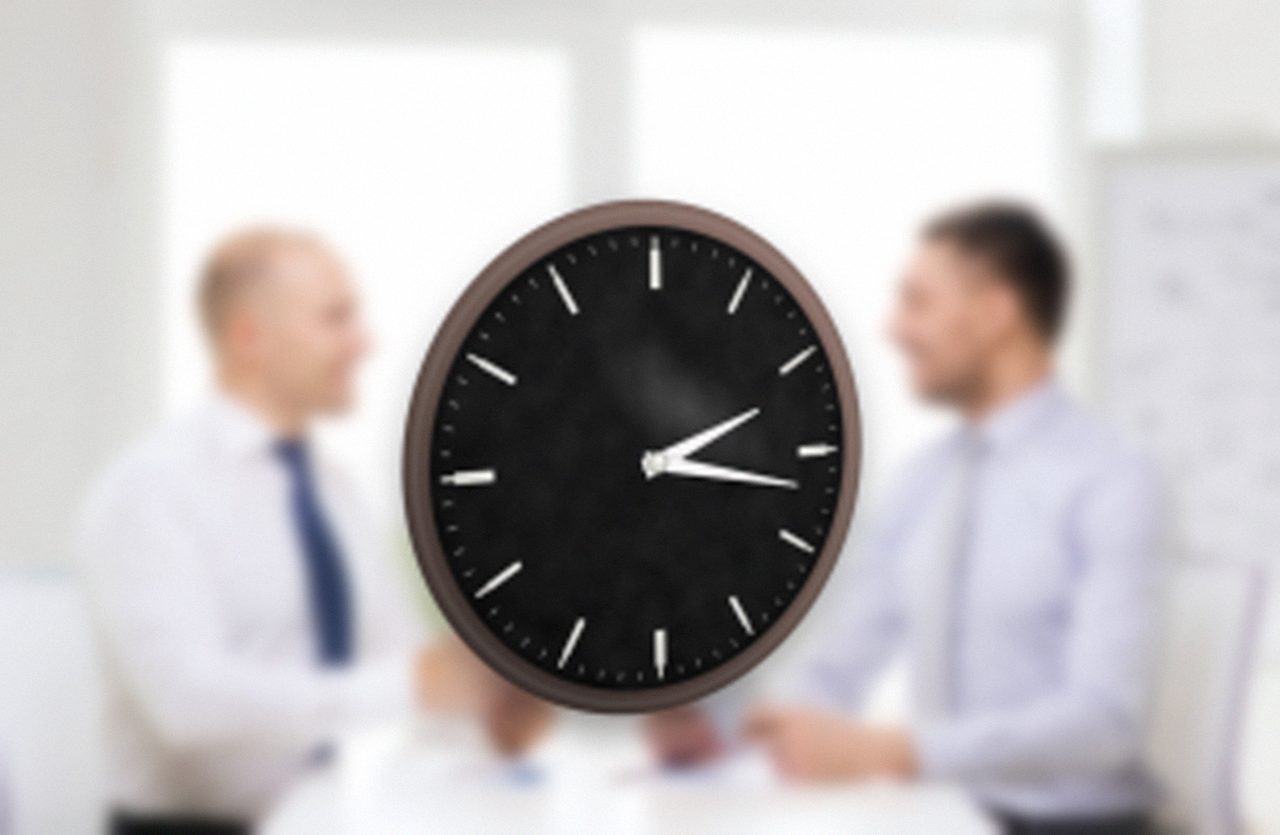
{"hour": 2, "minute": 17}
